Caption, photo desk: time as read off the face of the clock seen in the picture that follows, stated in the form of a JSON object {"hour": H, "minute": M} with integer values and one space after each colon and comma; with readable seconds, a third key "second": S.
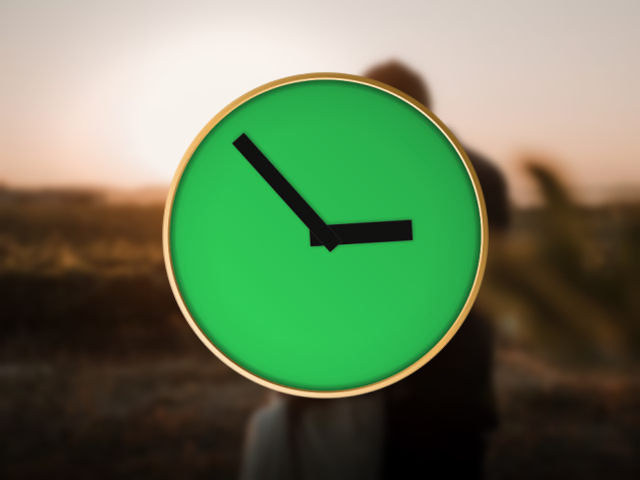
{"hour": 2, "minute": 53}
